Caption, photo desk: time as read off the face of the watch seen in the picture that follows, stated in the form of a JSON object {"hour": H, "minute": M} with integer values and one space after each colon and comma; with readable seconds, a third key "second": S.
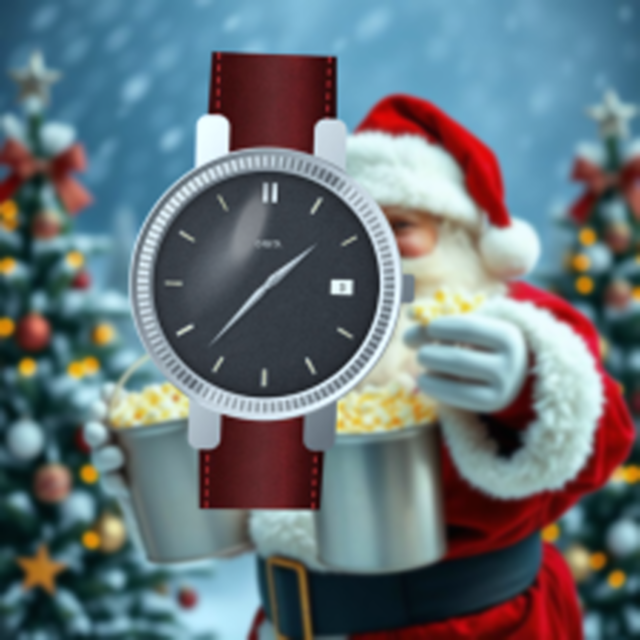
{"hour": 1, "minute": 37}
